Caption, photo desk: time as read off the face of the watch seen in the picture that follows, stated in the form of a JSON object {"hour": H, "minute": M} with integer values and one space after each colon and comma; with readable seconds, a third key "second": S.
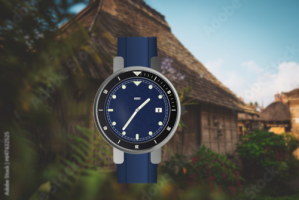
{"hour": 1, "minute": 36}
